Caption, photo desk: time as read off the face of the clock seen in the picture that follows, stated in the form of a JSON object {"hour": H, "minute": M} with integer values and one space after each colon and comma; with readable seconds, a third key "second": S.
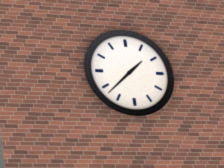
{"hour": 1, "minute": 38}
